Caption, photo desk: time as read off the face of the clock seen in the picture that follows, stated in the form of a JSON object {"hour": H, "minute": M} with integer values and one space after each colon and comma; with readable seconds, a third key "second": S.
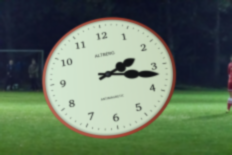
{"hour": 2, "minute": 17}
